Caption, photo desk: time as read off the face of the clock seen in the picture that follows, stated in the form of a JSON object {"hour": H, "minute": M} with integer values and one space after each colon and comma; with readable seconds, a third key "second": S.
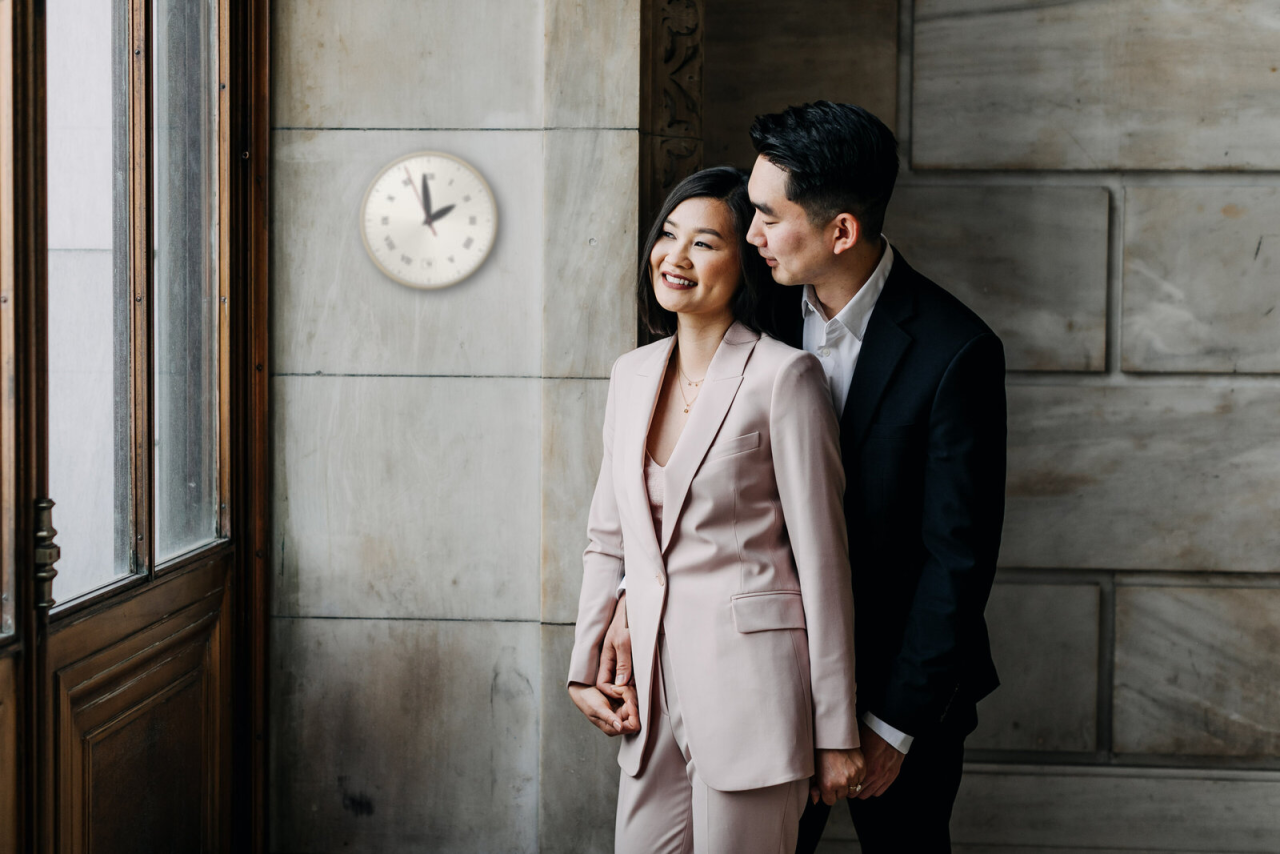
{"hour": 1, "minute": 58, "second": 56}
